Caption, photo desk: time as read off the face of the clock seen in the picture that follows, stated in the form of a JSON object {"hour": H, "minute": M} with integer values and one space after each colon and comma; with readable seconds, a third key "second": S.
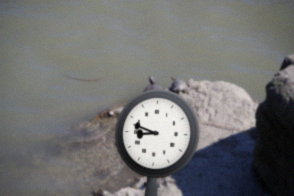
{"hour": 8, "minute": 48}
